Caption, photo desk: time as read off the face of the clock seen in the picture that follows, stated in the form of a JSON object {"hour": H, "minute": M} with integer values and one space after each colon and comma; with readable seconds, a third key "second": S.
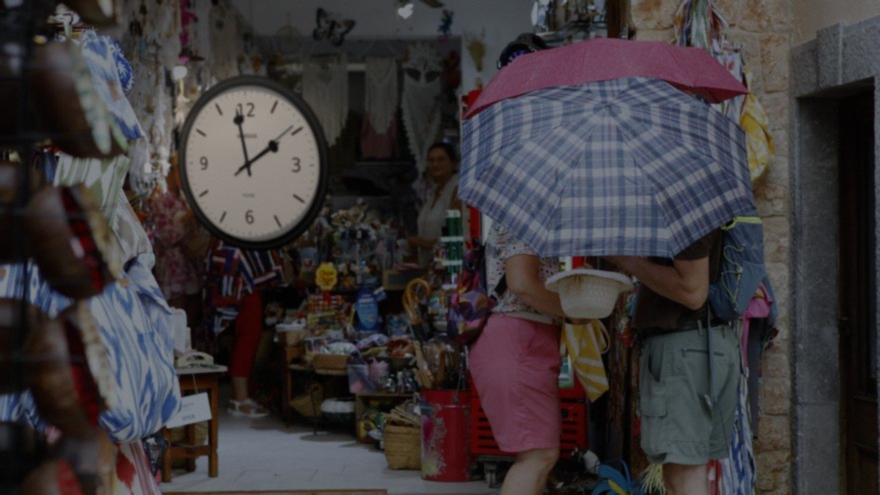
{"hour": 1, "minute": 58, "second": 9}
